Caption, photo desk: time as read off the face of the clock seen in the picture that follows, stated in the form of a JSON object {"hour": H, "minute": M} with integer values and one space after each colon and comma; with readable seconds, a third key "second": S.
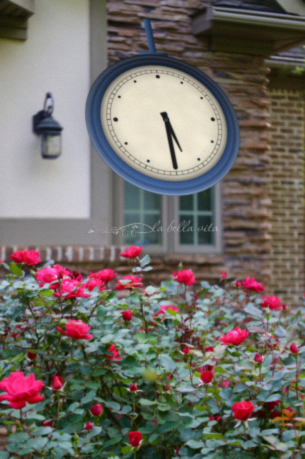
{"hour": 5, "minute": 30}
